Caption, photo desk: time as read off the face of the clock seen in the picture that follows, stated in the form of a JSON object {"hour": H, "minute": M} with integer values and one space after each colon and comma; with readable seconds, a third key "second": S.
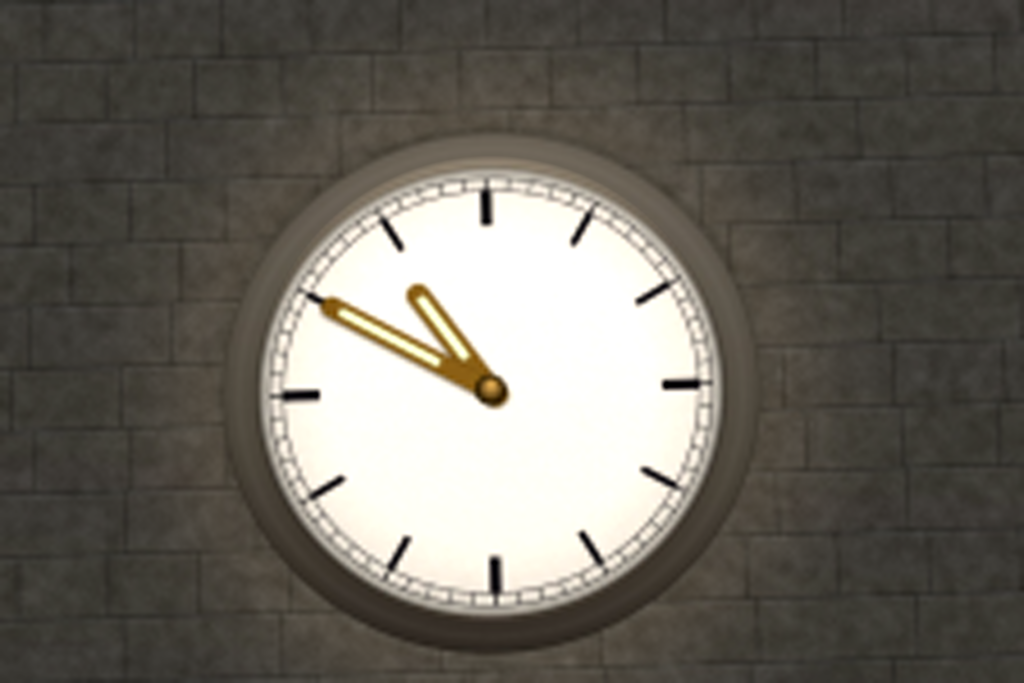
{"hour": 10, "minute": 50}
